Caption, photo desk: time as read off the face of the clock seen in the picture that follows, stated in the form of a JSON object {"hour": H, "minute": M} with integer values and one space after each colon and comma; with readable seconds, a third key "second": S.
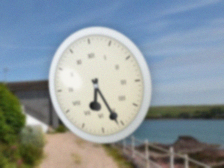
{"hour": 6, "minute": 26}
